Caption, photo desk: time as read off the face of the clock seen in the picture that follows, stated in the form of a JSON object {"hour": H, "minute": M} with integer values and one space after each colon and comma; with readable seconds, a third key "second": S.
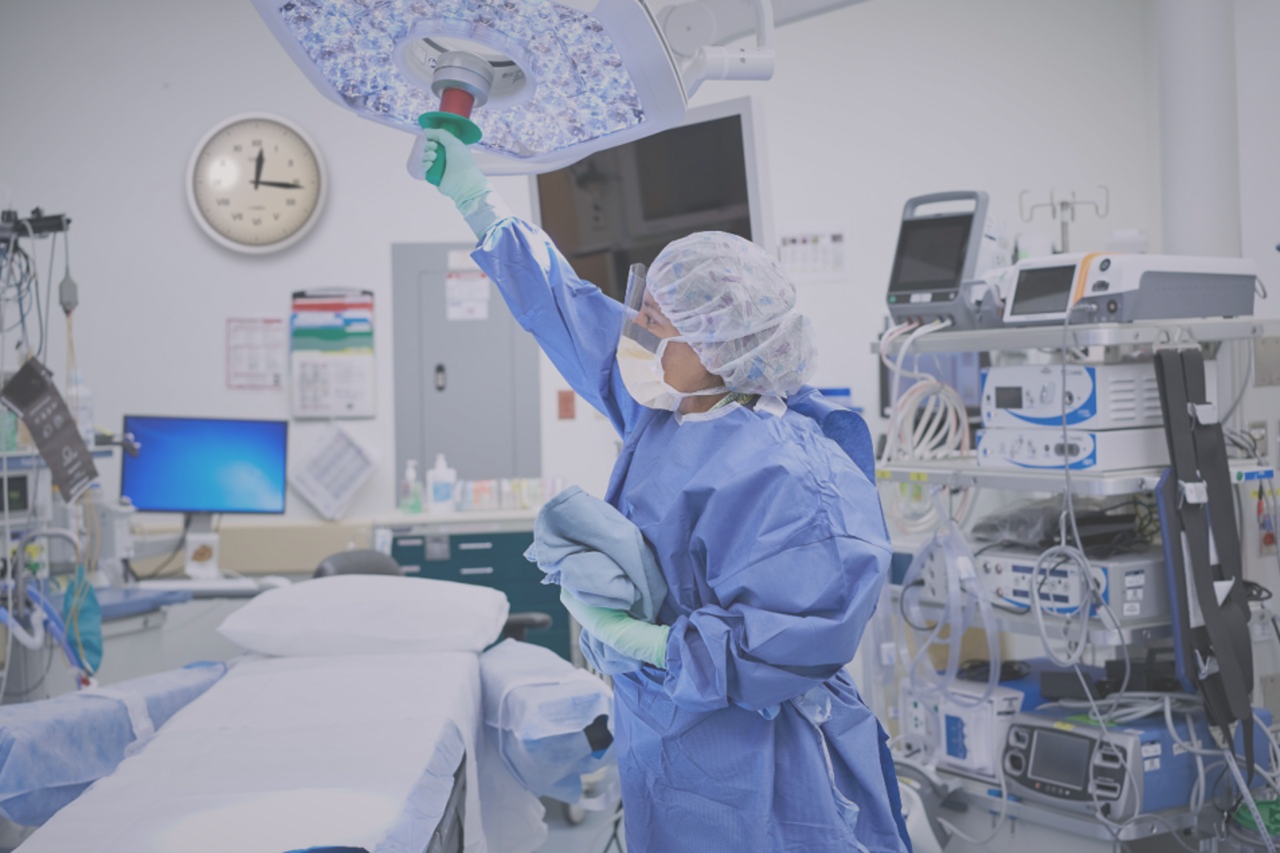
{"hour": 12, "minute": 16}
